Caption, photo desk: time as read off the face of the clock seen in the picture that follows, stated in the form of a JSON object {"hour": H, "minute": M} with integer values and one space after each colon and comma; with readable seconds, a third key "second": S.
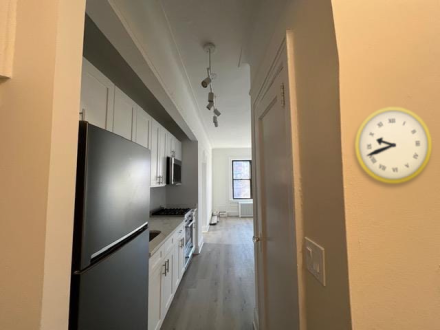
{"hour": 9, "minute": 42}
